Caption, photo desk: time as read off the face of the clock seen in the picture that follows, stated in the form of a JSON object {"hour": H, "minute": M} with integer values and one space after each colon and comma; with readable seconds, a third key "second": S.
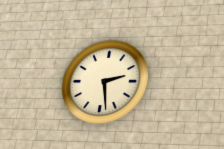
{"hour": 2, "minute": 28}
